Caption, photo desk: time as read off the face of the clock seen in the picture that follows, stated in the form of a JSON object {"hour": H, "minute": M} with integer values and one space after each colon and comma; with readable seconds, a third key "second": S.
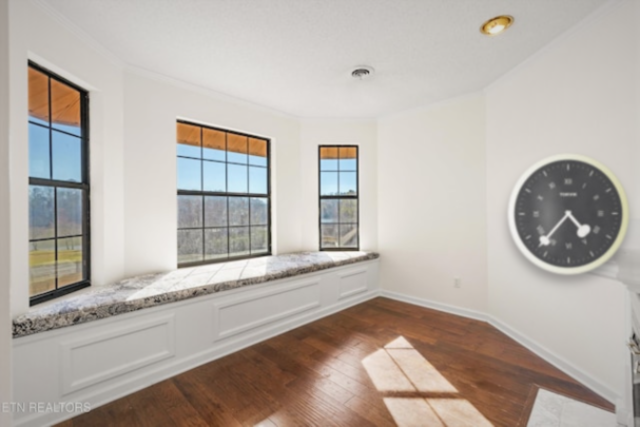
{"hour": 4, "minute": 37}
